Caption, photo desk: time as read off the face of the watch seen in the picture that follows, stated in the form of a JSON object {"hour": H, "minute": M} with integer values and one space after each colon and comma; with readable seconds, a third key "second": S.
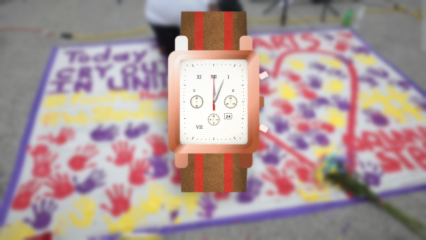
{"hour": 12, "minute": 4}
